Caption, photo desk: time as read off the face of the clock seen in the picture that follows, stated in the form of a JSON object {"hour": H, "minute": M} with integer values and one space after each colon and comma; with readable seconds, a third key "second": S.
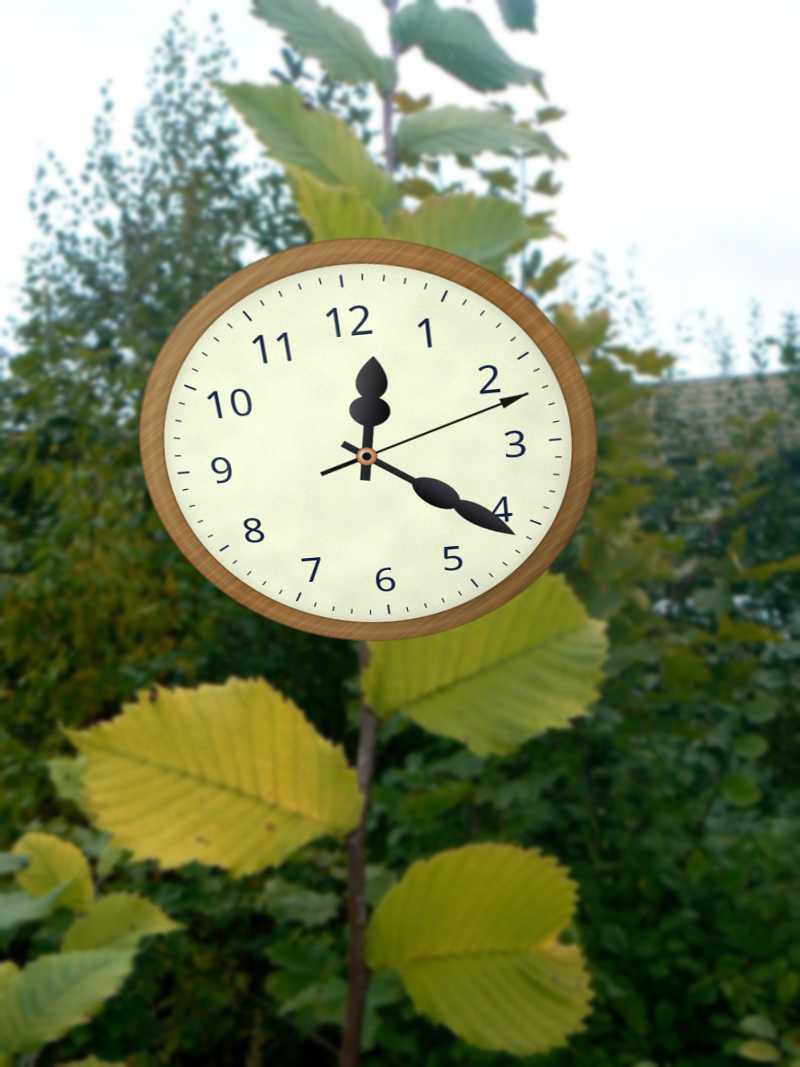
{"hour": 12, "minute": 21, "second": 12}
